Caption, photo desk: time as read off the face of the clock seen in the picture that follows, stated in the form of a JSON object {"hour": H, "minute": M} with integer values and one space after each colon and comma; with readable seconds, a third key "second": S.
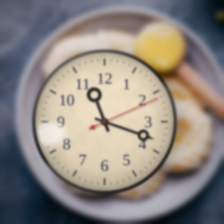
{"hour": 11, "minute": 18, "second": 11}
